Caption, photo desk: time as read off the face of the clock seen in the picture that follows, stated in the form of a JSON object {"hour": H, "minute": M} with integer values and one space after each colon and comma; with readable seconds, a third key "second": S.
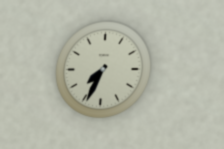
{"hour": 7, "minute": 34}
